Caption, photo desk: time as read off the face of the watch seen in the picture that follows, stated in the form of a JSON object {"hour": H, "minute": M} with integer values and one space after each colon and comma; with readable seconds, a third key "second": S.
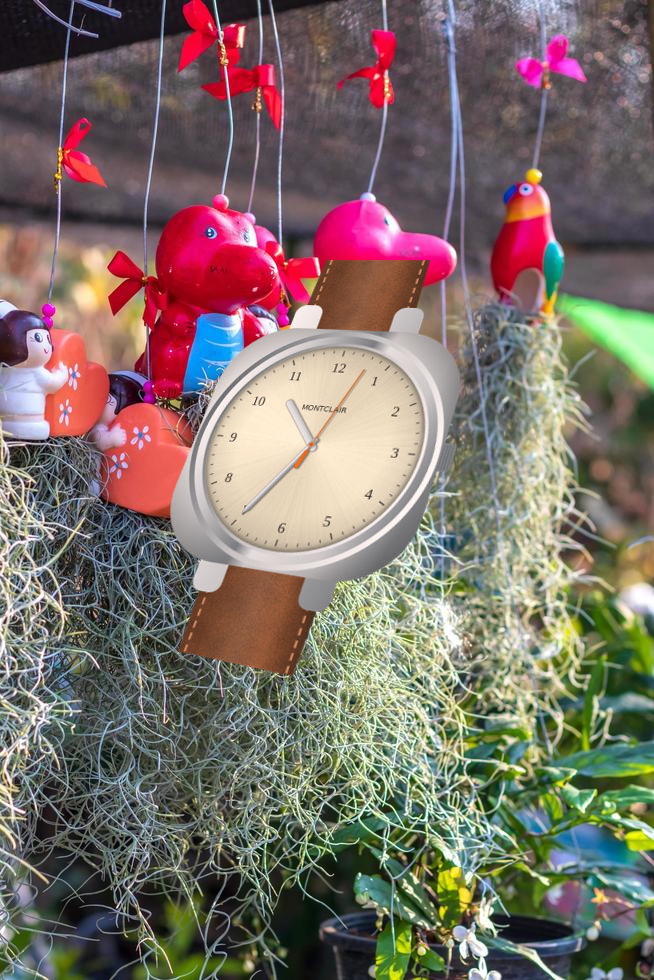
{"hour": 10, "minute": 35, "second": 3}
